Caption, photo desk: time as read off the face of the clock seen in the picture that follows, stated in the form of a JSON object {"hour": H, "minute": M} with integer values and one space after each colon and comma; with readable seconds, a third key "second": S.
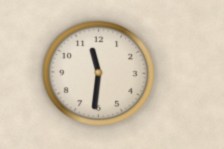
{"hour": 11, "minute": 31}
